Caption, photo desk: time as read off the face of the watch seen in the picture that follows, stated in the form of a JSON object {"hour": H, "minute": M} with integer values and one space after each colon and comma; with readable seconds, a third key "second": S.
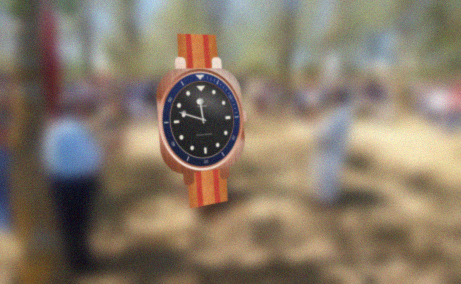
{"hour": 11, "minute": 48}
